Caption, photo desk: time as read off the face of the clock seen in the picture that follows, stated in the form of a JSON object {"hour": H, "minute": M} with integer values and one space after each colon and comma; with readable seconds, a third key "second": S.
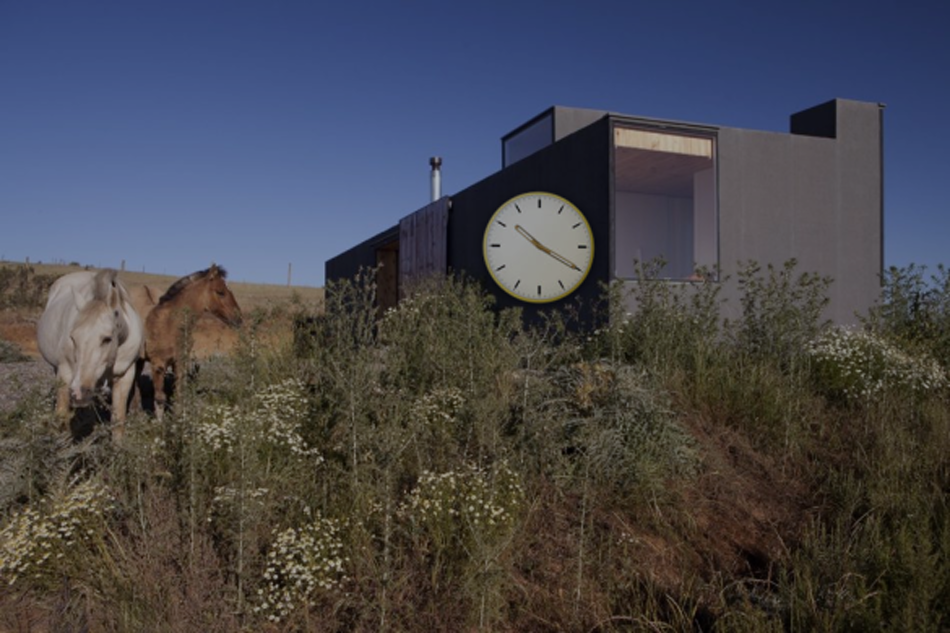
{"hour": 10, "minute": 20}
